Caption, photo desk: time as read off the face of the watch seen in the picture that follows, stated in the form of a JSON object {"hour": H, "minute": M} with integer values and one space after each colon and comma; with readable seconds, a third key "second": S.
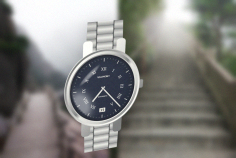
{"hour": 7, "minute": 23}
